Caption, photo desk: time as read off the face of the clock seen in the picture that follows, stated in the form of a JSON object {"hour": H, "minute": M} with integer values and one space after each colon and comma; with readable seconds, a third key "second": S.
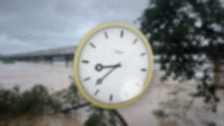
{"hour": 8, "minute": 37}
